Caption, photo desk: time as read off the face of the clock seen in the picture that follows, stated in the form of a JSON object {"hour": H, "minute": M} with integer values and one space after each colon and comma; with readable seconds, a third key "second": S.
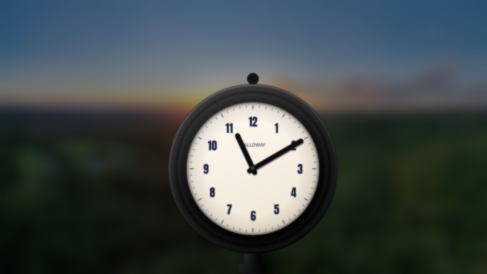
{"hour": 11, "minute": 10}
